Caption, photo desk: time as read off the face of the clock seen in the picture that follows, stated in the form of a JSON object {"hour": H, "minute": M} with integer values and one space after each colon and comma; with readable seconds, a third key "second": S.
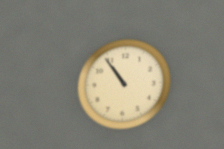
{"hour": 10, "minute": 54}
